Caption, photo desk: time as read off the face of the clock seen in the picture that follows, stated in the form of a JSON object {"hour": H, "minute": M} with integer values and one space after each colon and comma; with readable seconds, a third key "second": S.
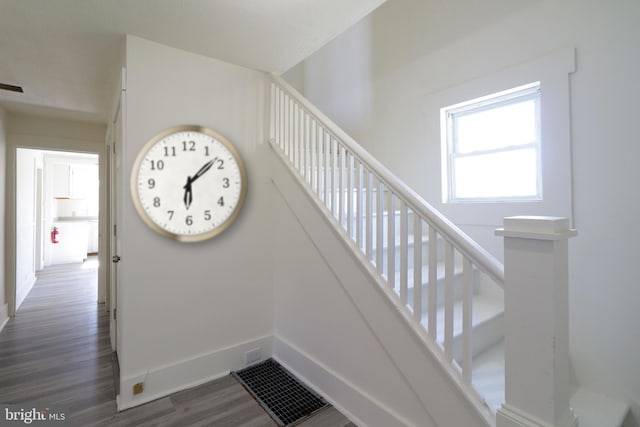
{"hour": 6, "minute": 8}
